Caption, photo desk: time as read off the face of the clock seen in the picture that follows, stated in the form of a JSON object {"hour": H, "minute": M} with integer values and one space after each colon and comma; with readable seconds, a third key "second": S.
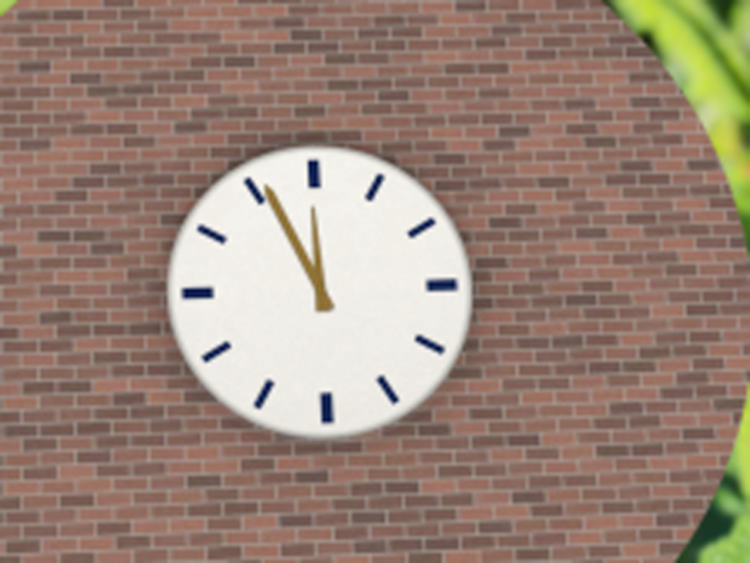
{"hour": 11, "minute": 56}
